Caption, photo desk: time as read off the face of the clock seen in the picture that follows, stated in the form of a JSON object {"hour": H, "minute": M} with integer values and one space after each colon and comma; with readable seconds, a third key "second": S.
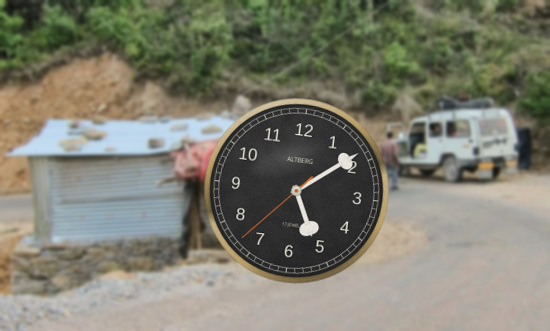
{"hour": 5, "minute": 8, "second": 37}
